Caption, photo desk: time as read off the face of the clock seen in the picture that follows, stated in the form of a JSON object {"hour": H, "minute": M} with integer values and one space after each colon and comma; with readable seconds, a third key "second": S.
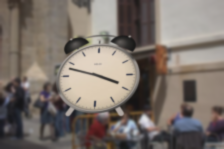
{"hour": 3, "minute": 48}
